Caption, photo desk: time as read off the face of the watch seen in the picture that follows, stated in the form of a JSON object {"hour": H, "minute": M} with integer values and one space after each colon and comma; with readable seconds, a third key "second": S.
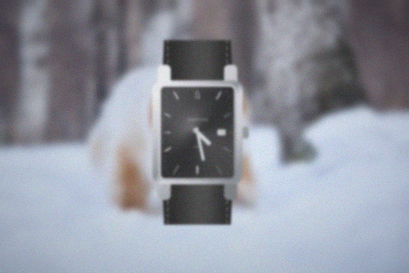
{"hour": 4, "minute": 28}
